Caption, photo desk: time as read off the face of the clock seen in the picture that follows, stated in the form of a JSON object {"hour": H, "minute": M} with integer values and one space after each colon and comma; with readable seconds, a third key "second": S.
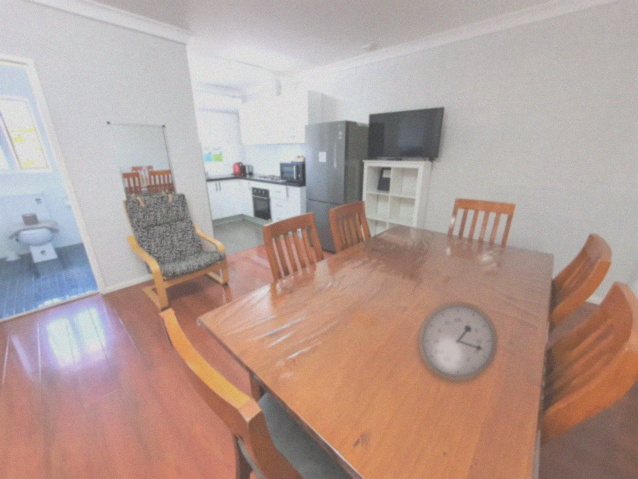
{"hour": 1, "minute": 18}
